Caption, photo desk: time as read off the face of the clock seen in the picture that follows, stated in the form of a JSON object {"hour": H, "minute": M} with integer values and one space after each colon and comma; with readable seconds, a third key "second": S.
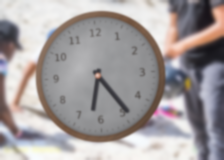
{"hour": 6, "minute": 24}
